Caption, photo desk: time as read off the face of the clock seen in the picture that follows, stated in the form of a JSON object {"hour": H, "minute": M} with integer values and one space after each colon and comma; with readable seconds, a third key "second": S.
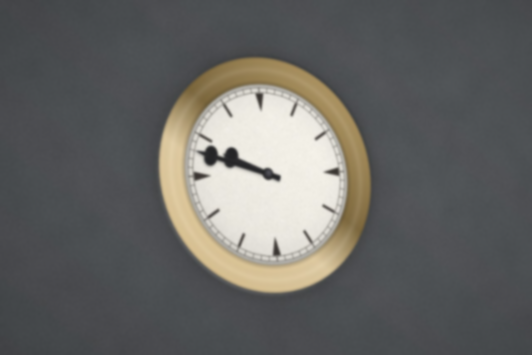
{"hour": 9, "minute": 48}
